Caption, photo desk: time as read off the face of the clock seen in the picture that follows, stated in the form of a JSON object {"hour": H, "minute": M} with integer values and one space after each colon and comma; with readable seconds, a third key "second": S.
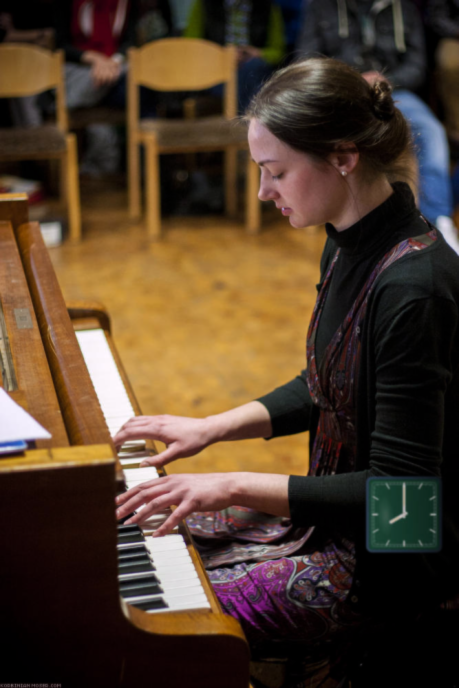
{"hour": 8, "minute": 0}
